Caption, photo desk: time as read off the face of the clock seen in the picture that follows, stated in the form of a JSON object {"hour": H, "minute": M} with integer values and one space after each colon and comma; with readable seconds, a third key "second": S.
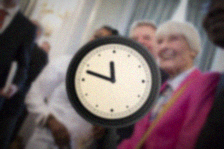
{"hour": 11, "minute": 48}
